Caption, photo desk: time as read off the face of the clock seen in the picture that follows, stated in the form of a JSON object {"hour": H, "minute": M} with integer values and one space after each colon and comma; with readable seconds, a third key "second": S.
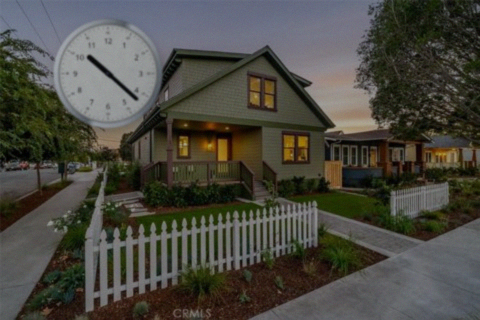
{"hour": 10, "minute": 22}
